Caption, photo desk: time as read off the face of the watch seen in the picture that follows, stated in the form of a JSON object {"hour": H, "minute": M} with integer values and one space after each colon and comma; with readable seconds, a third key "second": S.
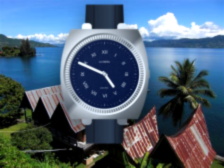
{"hour": 4, "minute": 49}
